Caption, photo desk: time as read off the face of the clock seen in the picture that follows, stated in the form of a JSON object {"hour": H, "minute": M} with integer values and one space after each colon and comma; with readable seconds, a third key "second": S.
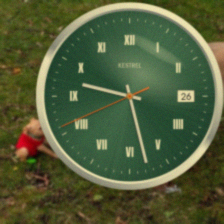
{"hour": 9, "minute": 27, "second": 41}
